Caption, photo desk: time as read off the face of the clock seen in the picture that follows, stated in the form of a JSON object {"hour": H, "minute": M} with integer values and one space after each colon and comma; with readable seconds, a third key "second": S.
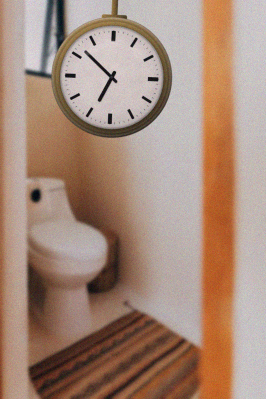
{"hour": 6, "minute": 52}
